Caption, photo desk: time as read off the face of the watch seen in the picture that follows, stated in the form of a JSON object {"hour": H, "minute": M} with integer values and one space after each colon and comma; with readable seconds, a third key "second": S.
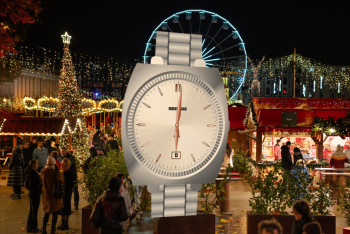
{"hour": 6, "minute": 1}
